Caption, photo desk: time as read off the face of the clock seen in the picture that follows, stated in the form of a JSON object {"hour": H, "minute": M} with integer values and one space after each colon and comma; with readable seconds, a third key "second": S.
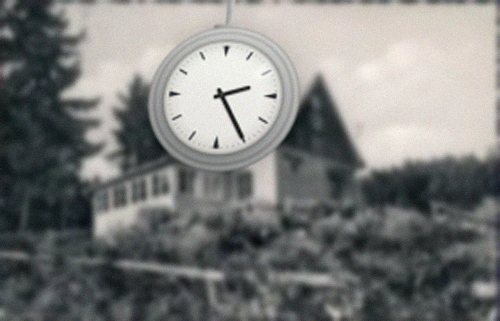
{"hour": 2, "minute": 25}
